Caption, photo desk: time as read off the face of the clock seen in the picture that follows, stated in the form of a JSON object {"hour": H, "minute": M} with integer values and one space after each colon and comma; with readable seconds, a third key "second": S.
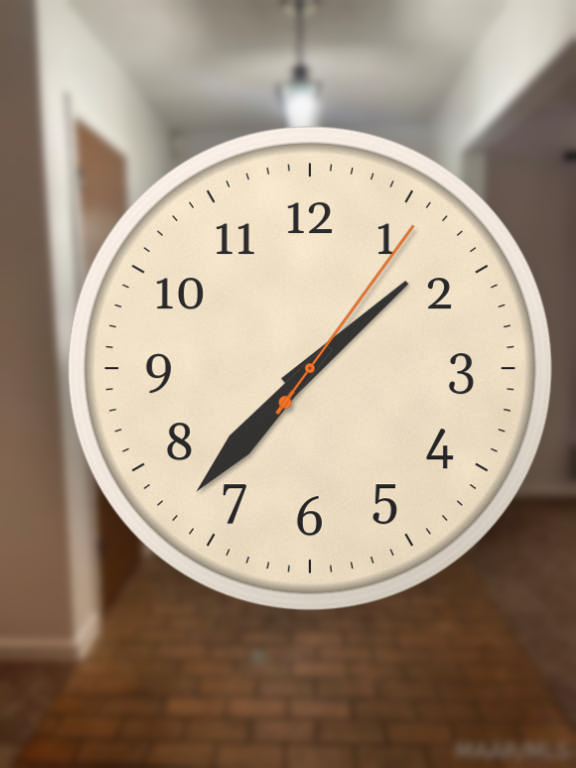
{"hour": 1, "minute": 37, "second": 6}
